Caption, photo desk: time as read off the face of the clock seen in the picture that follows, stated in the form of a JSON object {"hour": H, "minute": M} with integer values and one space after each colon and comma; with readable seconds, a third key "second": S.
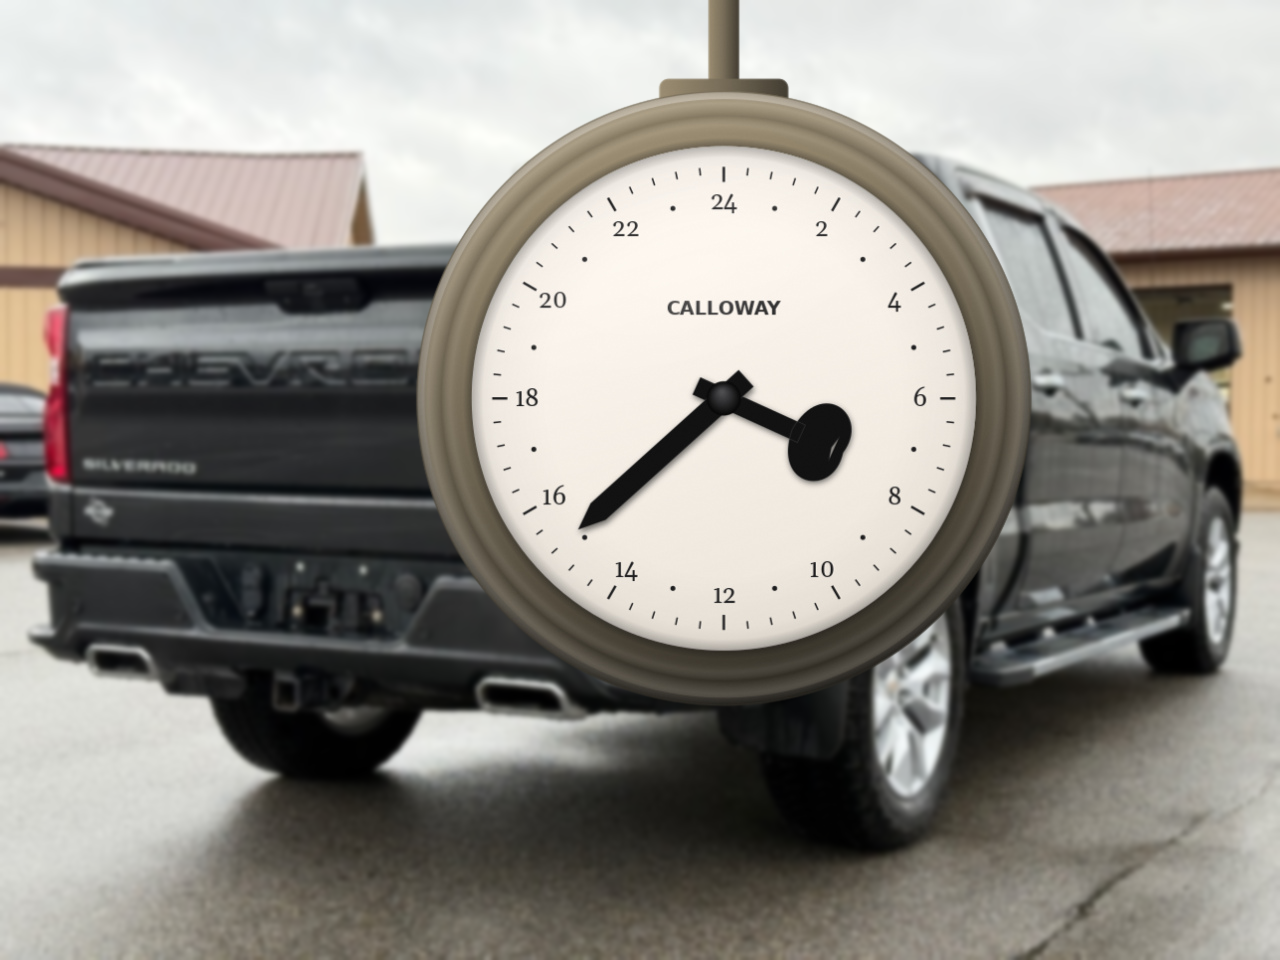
{"hour": 7, "minute": 38}
